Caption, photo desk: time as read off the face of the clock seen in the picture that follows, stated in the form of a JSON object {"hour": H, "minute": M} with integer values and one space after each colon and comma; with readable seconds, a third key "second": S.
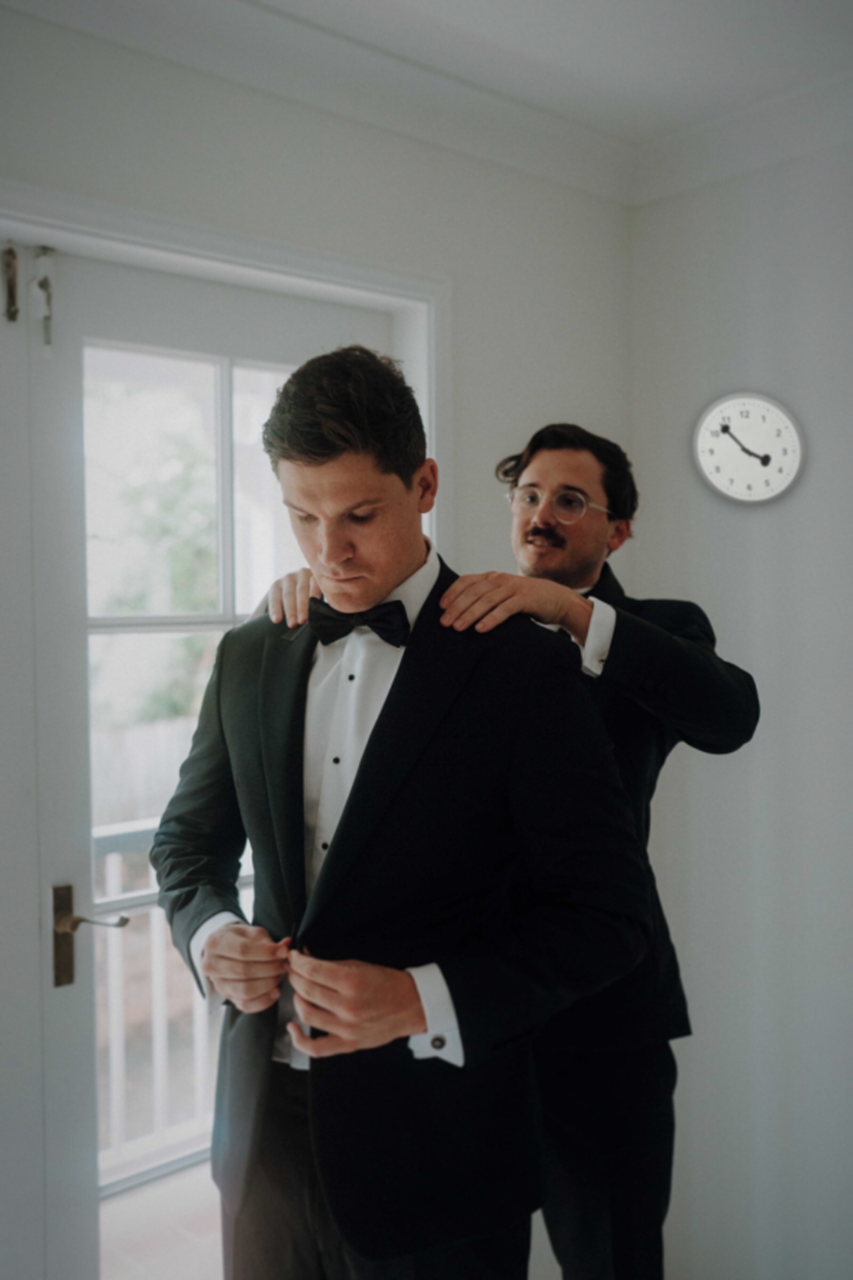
{"hour": 3, "minute": 53}
